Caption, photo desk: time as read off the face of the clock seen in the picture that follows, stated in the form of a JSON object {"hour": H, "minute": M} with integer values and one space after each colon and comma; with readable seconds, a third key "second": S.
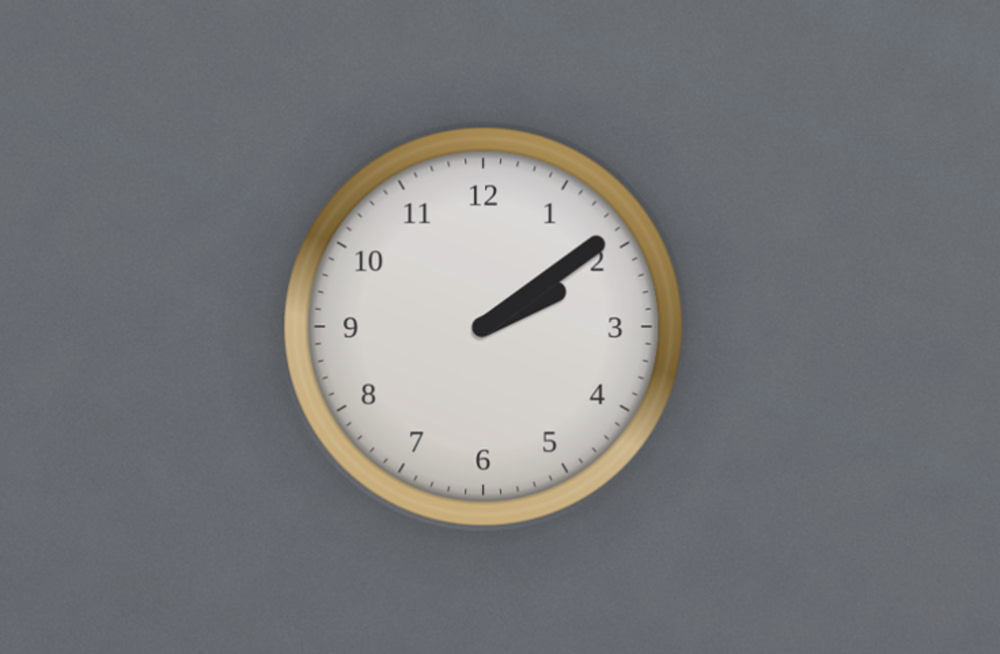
{"hour": 2, "minute": 9}
